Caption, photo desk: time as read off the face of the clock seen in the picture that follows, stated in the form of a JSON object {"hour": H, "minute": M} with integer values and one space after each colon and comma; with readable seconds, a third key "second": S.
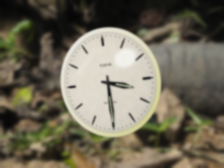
{"hour": 3, "minute": 30}
